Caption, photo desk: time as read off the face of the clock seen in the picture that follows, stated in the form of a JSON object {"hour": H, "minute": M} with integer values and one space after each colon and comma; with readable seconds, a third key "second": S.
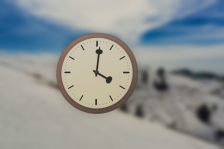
{"hour": 4, "minute": 1}
